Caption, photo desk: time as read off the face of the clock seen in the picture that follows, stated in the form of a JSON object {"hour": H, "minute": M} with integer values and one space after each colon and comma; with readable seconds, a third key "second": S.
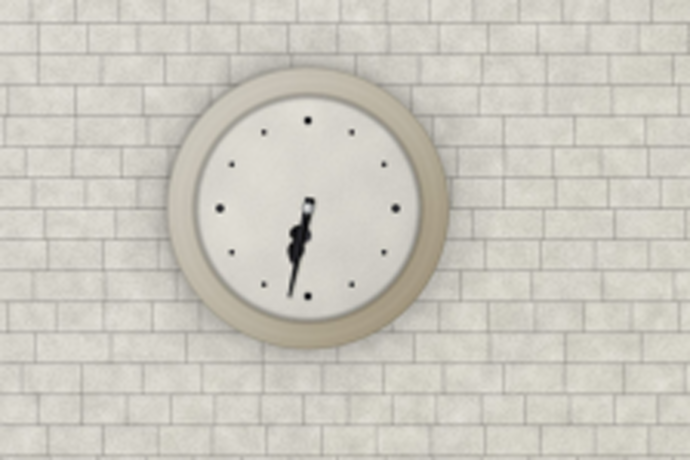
{"hour": 6, "minute": 32}
